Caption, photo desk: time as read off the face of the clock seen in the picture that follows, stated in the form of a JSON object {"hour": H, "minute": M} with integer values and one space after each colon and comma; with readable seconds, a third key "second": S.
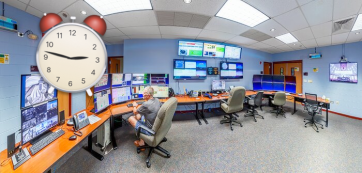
{"hour": 2, "minute": 47}
